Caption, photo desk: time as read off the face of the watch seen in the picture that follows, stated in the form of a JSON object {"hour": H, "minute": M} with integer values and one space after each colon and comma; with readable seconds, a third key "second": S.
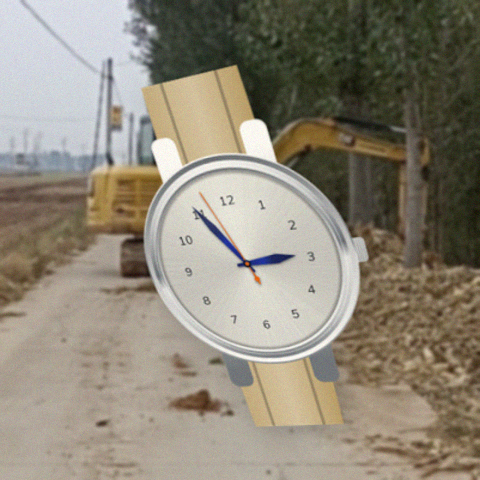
{"hour": 2, "minute": 54, "second": 57}
